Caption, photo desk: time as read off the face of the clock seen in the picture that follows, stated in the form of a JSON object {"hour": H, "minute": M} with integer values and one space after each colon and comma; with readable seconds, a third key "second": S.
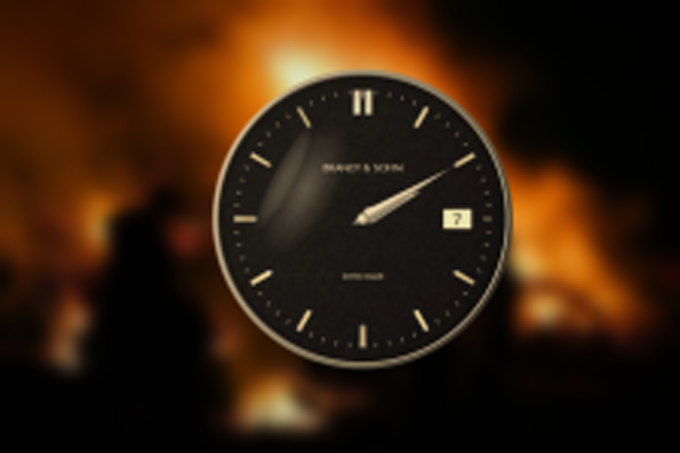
{"hour": 2, "minute": 10}
